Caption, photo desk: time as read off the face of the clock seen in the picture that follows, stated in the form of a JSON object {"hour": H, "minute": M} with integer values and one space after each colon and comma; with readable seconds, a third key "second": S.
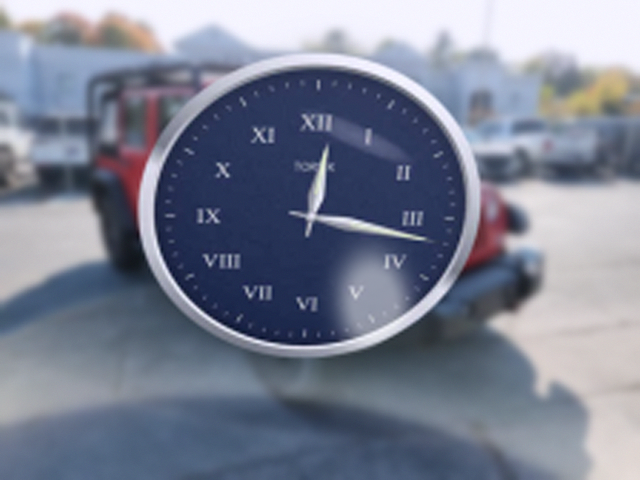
{"hour": 12, "minute": 17}
